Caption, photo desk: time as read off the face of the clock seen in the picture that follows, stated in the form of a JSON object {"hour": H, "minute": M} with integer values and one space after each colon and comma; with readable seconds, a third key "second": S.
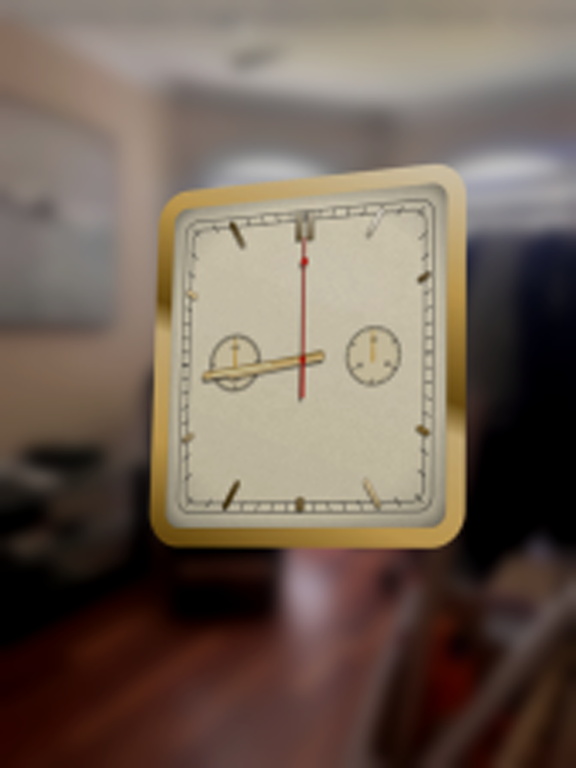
{"hour": 8, "minute": 44}
